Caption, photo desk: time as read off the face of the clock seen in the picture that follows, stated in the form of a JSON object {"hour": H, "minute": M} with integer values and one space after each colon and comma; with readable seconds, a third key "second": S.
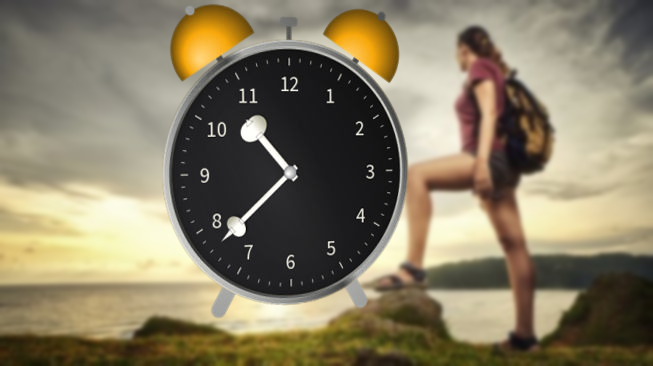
{"hour": 10, "minute": 38}
